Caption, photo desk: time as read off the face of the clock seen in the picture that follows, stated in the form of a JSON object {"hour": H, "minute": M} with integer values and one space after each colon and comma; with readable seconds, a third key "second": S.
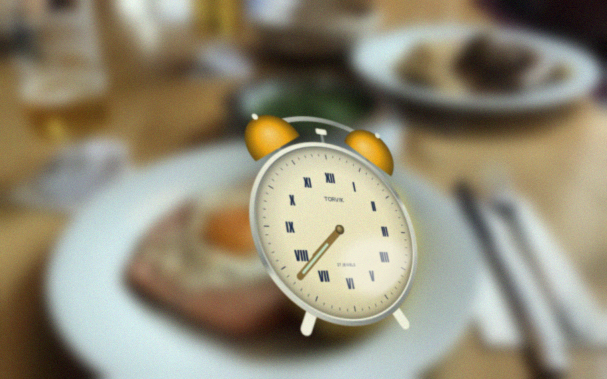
{"hour": 7, "minute": 38}
